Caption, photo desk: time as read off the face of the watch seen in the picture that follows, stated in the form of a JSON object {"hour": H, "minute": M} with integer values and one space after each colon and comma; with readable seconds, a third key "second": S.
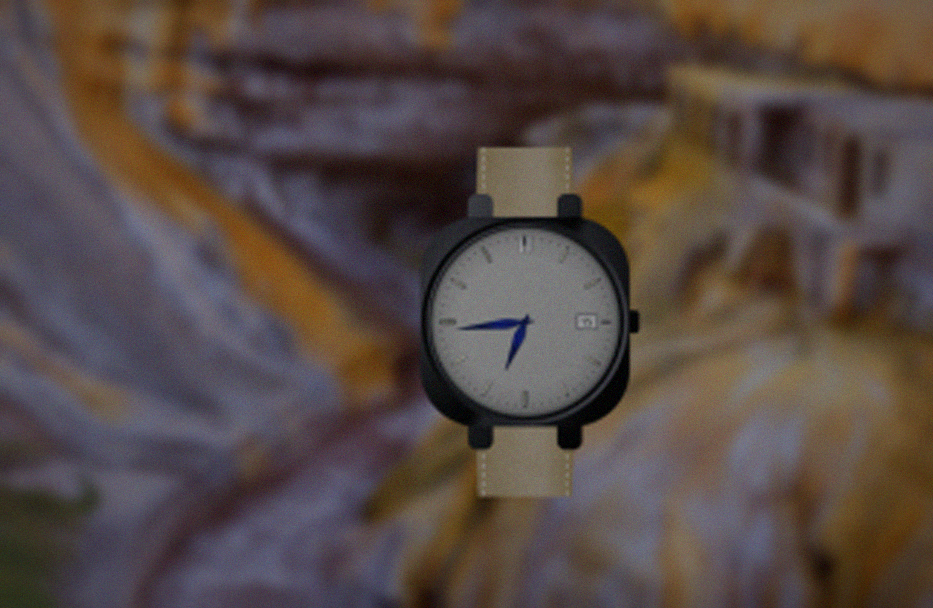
{"hour": 6, "minute": 44}
